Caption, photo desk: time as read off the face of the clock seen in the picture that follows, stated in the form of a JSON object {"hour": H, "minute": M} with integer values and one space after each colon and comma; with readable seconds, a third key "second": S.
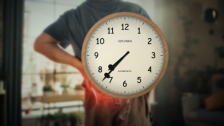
{"hour": 7, "minute": 37}
